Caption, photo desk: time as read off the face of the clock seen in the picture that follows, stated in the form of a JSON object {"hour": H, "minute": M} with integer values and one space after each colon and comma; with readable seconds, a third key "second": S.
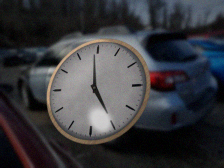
{"hour": 4, "minute": 59}
